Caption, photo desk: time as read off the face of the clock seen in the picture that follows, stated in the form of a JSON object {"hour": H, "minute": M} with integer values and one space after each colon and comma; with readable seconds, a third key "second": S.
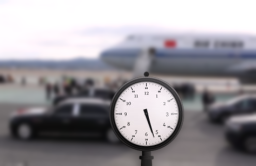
{"hour": 5, "minute": 27}
